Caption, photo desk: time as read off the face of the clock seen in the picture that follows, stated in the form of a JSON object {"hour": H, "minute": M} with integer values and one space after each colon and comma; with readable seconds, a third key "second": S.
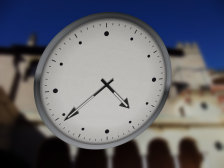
{"hour": 4, "minute": 39}
